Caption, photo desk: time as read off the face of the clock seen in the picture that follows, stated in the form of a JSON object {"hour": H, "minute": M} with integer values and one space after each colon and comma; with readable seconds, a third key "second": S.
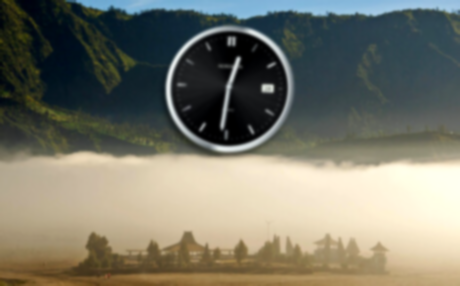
{"hour": 12, "minute": 31}
